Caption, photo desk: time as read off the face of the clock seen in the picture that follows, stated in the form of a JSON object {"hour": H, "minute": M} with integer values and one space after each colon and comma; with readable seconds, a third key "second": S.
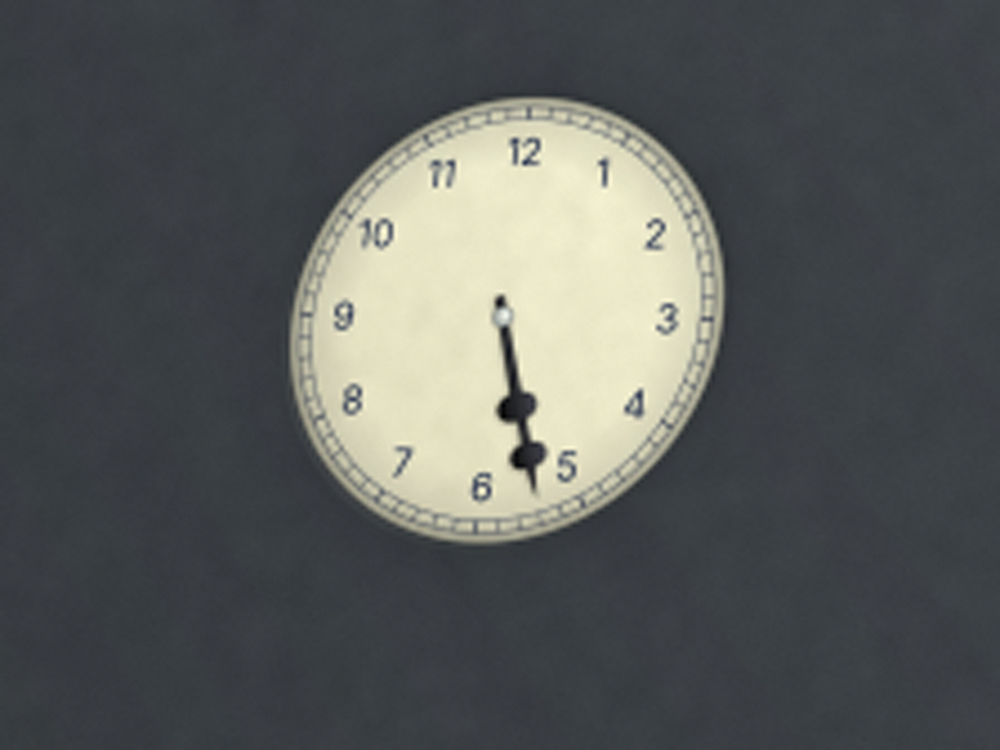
{"hour": 5, "minute": 27}
